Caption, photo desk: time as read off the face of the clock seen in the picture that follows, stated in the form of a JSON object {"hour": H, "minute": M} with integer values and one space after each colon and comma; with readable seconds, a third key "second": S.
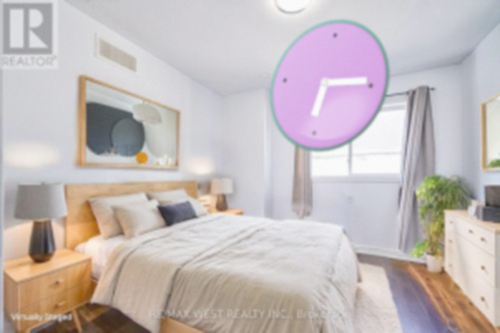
{"hour": 6, "minute": 14}
